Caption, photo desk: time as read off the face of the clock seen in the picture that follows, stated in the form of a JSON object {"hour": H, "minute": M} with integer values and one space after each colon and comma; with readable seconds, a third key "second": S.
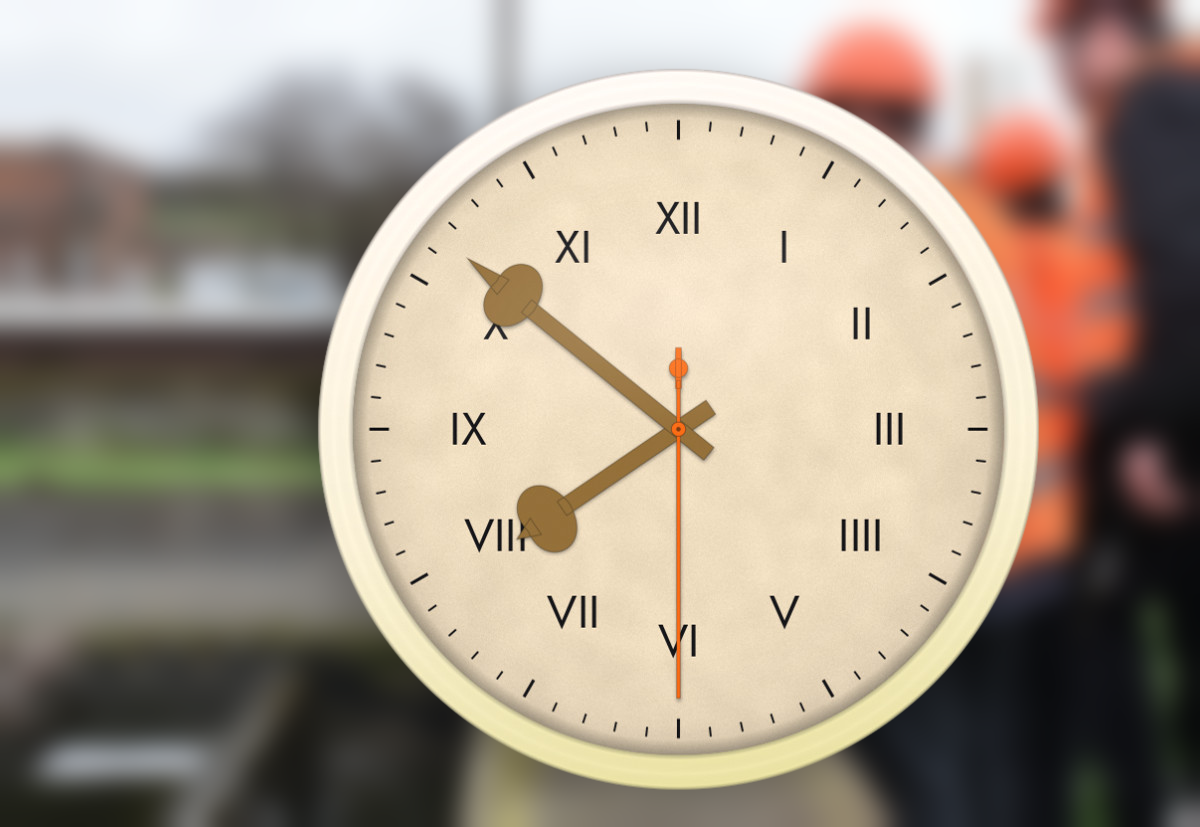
{"hour": 7, "minute": 51, "second": 30}
